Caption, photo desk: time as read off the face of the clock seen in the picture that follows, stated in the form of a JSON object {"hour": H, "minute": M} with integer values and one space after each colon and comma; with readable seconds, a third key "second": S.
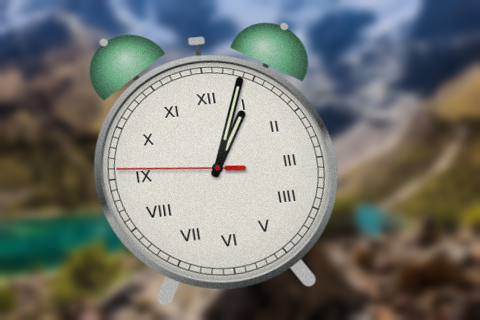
{"hour": 1, "minute": 3, "second": 46}
